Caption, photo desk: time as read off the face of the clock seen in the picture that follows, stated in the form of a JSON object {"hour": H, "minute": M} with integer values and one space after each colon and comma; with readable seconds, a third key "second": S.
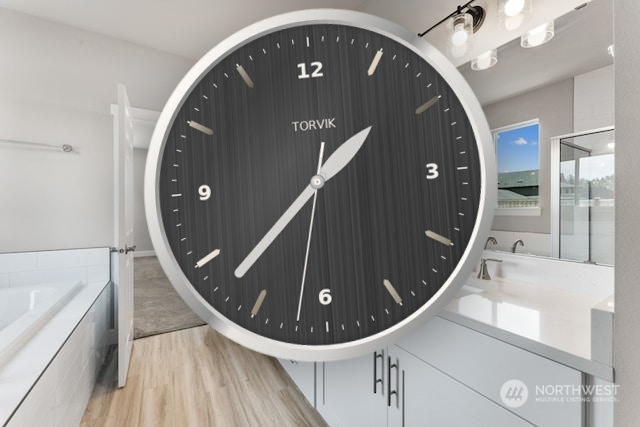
{"hour": 1, "minute": 37, "second": 32}
